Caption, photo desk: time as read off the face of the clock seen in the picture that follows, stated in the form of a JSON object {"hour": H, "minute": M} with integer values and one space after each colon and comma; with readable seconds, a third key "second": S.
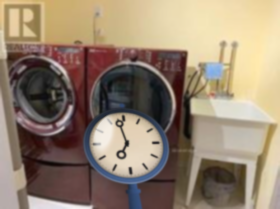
{"hour": 6, "minute": 58}
